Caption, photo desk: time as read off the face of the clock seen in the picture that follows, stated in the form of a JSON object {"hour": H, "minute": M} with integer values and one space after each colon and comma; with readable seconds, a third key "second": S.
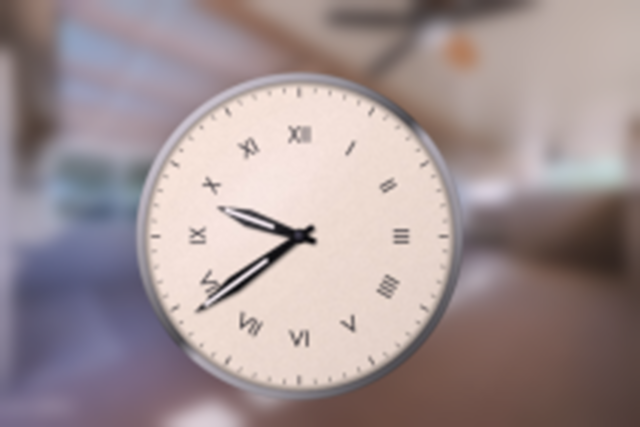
{"hour": 9, "minute": 39}
